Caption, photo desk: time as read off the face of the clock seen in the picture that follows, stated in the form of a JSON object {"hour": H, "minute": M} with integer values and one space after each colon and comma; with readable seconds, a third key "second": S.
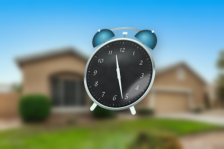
{"hour": 11, "minute": 27}
